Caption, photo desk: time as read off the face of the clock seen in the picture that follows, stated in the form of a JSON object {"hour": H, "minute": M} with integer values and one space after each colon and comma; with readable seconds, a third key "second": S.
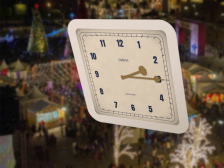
{"hour": 2, "minute": 15}
